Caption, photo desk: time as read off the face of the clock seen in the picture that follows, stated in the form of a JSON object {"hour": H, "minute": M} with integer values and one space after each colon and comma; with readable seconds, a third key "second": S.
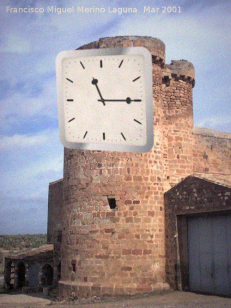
{"hour": 11, "minute": 15}
